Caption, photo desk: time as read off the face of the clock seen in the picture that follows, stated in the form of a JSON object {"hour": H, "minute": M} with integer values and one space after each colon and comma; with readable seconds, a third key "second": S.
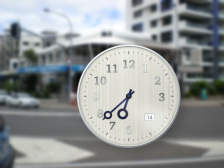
{"hour": 6, "minute": 38}
